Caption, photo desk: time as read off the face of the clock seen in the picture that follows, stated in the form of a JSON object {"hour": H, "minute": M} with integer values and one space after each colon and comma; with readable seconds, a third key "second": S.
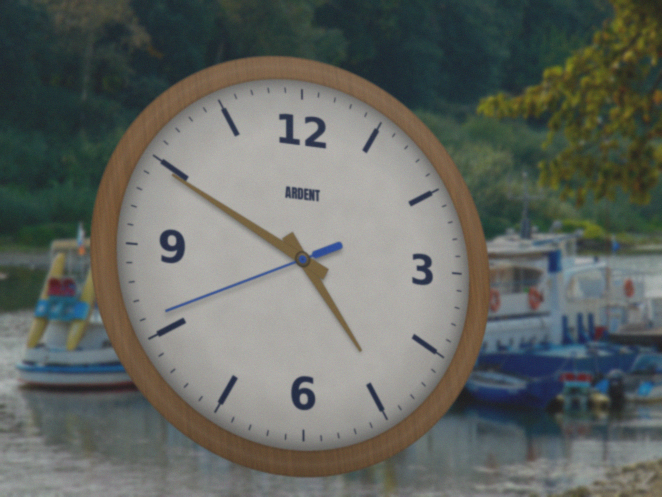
{"hour": 4, "minute": 49, "second": 41}
